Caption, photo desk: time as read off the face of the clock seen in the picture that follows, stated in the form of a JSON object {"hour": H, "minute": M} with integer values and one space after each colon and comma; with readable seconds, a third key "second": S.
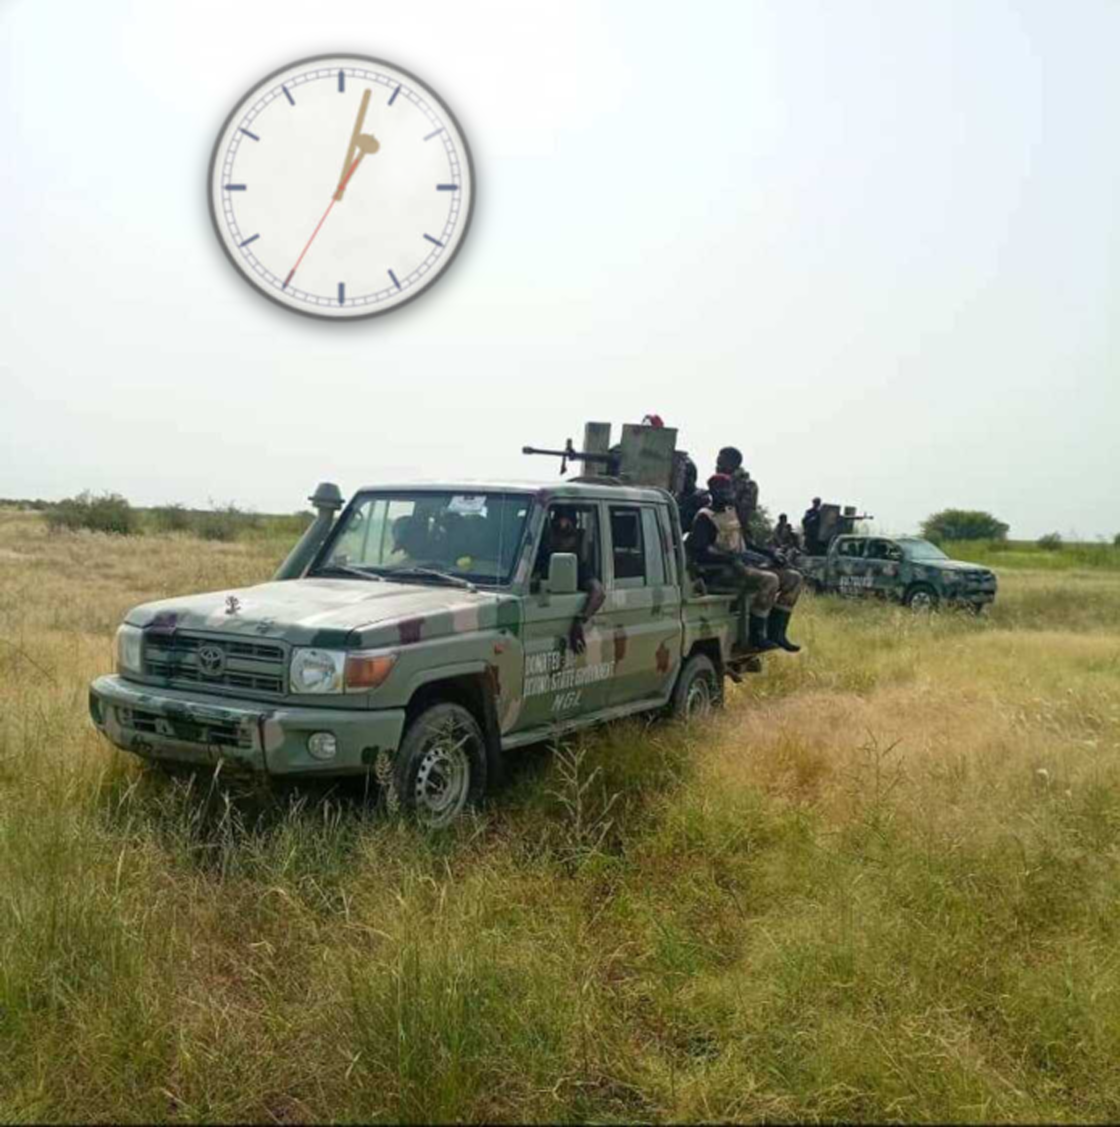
{"hour": 1, "minute": 2, "second": 35}
